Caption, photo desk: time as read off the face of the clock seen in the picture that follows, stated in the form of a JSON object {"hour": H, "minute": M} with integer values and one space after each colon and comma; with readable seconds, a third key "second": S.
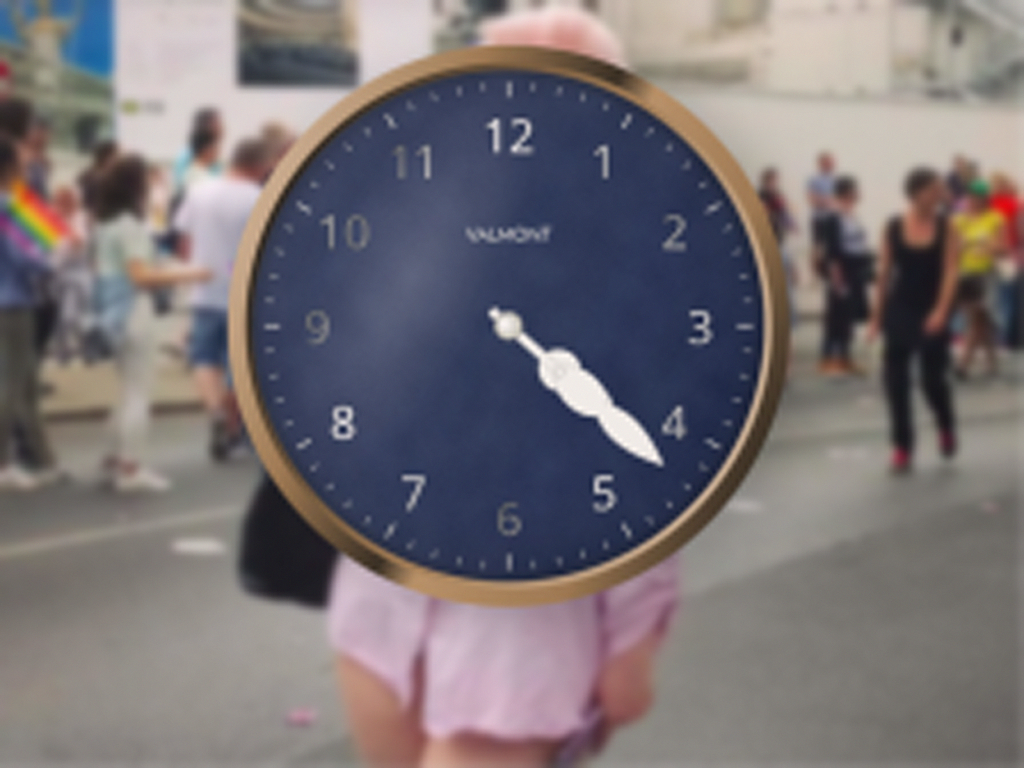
{"hour": 4, "minute": 22}
